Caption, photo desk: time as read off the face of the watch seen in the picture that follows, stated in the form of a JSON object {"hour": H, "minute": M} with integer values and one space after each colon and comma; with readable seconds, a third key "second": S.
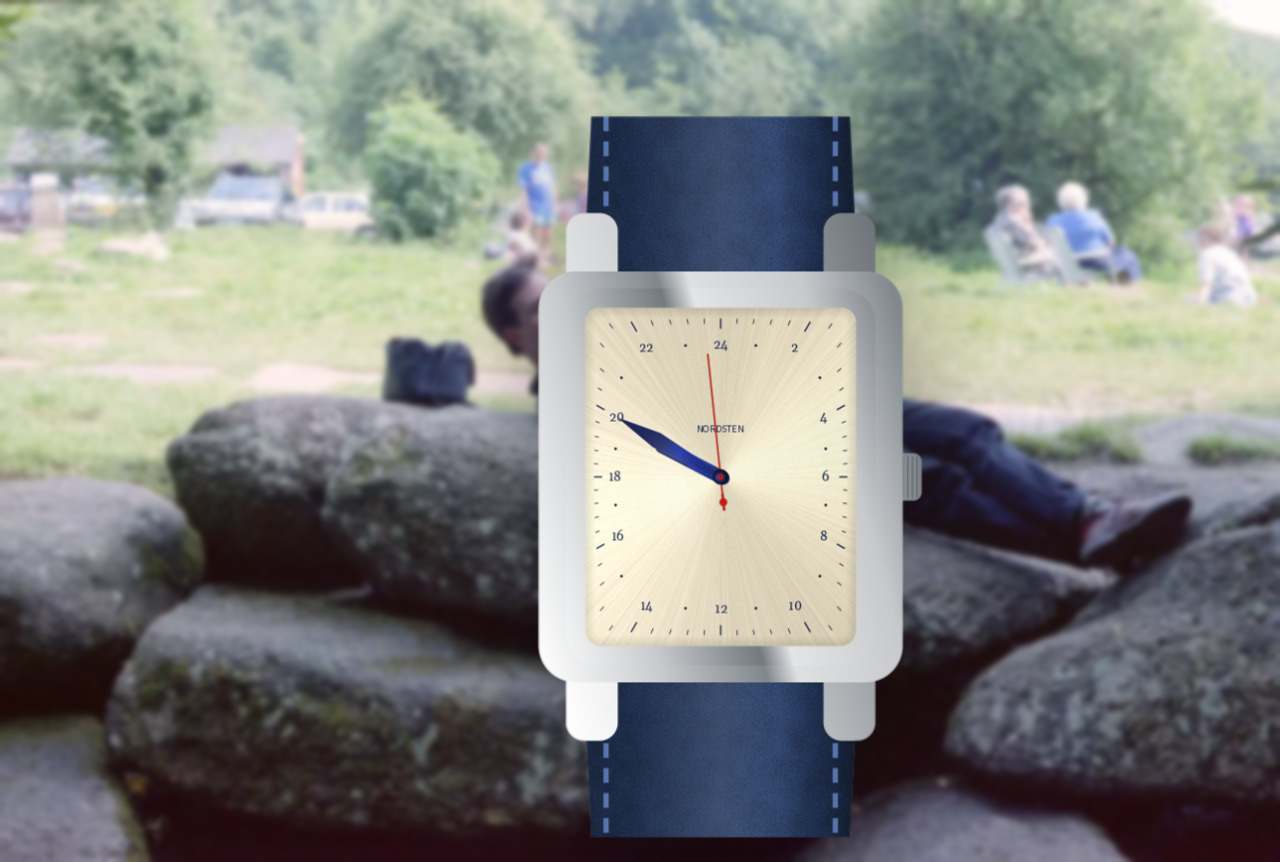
{"hour": 19, "minute": 49, "second": 59}
